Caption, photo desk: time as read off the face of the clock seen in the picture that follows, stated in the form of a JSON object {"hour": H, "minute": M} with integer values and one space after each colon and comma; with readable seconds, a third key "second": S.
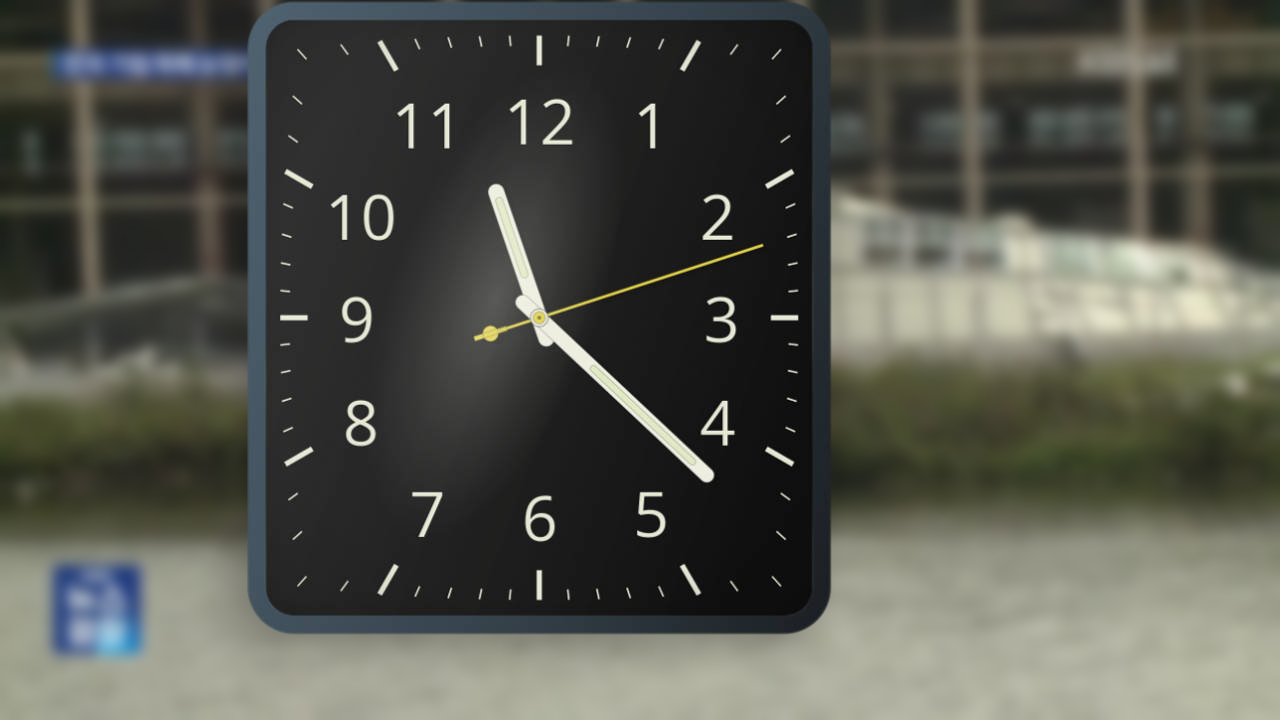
{"hour": 11, "minute": 22, "second": 12}
